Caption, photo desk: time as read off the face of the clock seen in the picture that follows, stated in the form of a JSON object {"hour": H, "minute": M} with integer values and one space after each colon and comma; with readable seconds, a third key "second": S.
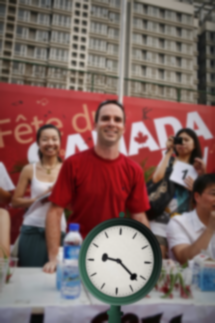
{"hour": 9, "minute": 22}
